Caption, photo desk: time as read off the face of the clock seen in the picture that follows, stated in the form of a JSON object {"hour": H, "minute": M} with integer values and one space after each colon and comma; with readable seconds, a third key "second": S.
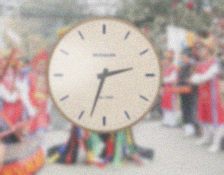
{"hour": 2, "minute": 33}
